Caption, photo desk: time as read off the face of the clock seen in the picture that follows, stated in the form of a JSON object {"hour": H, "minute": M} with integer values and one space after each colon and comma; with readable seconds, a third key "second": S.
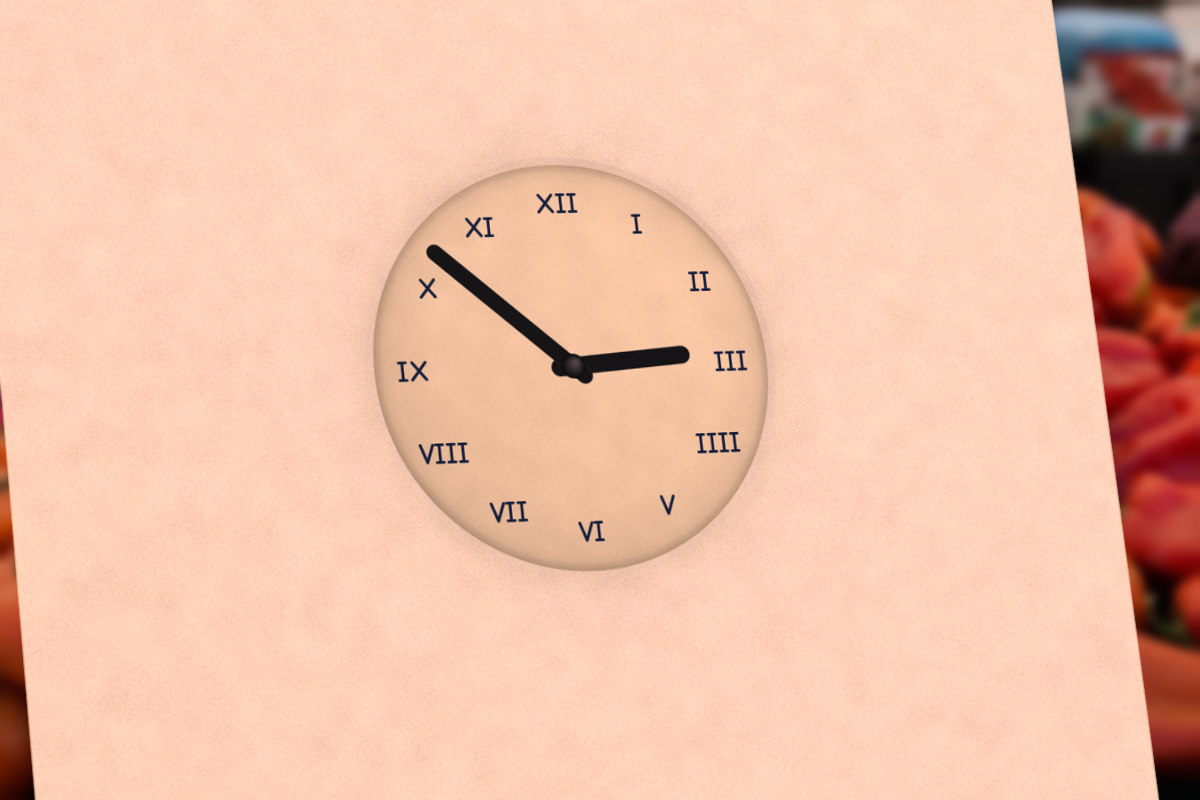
{"hour": 2, "minute": 52}
